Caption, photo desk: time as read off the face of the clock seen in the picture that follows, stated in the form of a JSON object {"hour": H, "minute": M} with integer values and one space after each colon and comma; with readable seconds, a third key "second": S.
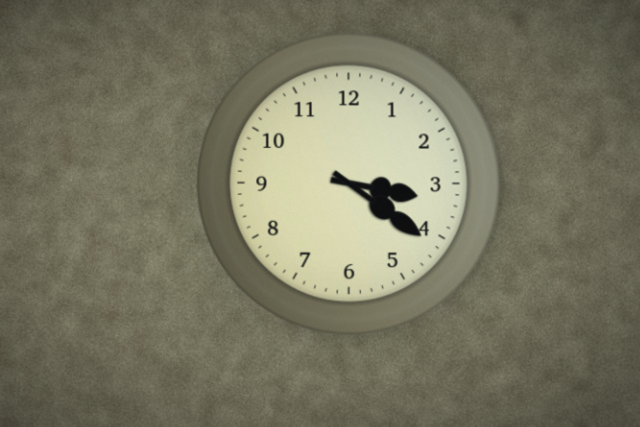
{"hour": 3, "minute": 21}
